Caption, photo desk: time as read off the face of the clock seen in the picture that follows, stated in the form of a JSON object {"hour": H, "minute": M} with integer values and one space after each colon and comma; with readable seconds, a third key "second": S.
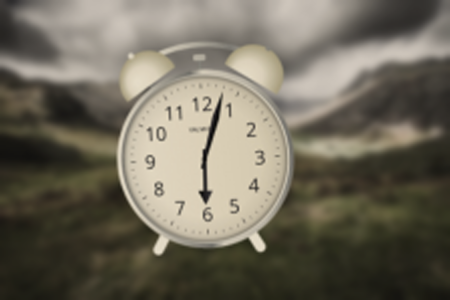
{"hour": 6, "minute": 3}
